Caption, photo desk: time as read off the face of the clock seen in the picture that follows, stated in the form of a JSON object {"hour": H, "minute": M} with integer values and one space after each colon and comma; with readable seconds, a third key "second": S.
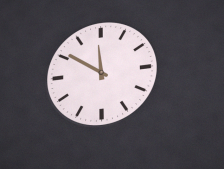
{"hour": 11, "minute": 51}
